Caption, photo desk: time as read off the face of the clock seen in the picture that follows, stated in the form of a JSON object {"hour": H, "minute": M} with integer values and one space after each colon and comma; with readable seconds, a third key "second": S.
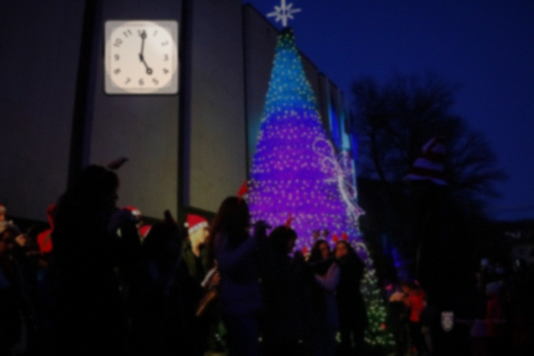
{"hour": 5, "minute": 1}
